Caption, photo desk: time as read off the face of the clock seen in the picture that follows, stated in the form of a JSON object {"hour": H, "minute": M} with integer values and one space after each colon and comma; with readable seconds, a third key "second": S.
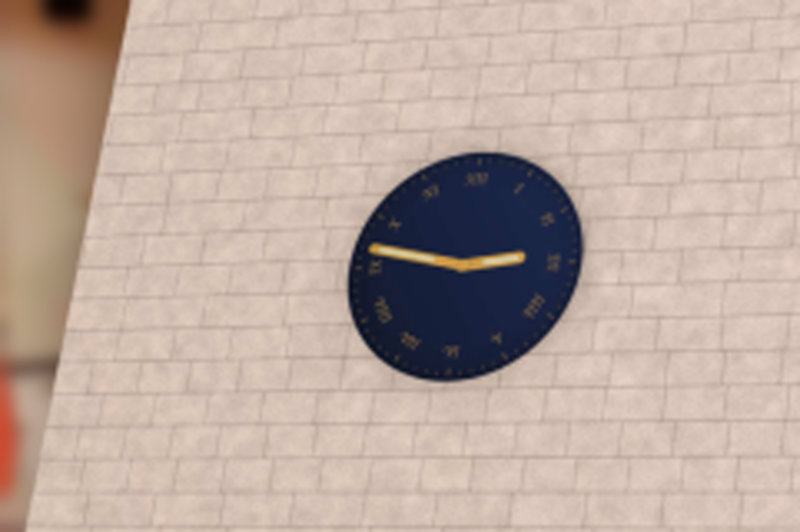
{"hour": 2, "minute": 47}
